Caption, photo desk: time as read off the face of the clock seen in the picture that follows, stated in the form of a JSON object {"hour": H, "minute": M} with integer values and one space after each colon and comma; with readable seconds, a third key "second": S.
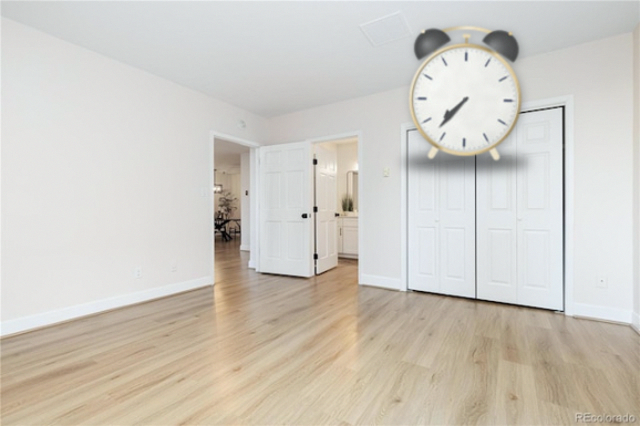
{"hour": 7, "minute": 37}
